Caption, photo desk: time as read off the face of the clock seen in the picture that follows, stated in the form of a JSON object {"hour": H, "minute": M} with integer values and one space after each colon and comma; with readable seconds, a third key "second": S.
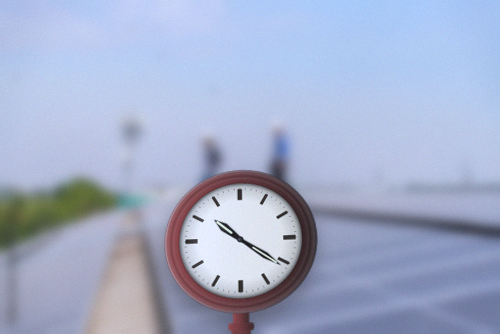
{"hour": 10, "minute": 21}
